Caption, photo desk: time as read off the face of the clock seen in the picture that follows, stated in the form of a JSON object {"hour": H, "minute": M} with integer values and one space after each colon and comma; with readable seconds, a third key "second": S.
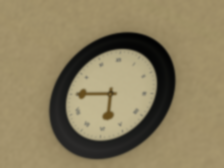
{"hour": 5, "minute": 45}
